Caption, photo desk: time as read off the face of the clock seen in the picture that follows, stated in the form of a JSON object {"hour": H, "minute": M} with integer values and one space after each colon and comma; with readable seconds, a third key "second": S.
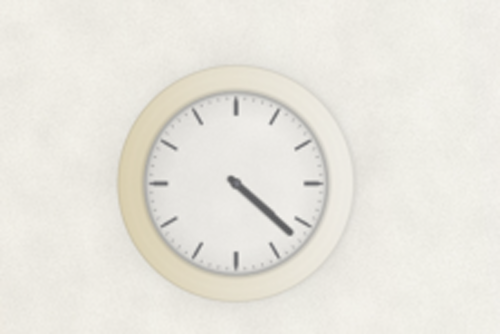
{"hour": 4, "minute": 22}
